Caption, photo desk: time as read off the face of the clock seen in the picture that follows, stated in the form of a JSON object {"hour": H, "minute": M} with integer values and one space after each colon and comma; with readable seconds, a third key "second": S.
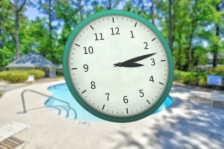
{"hour": 3, "minute": 13}
